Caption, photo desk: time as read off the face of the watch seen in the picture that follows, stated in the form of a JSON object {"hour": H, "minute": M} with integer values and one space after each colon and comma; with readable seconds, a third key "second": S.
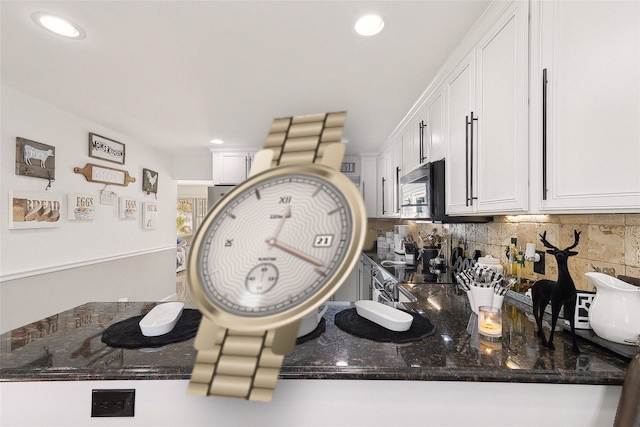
{"hour": 12, "minute": 19}
